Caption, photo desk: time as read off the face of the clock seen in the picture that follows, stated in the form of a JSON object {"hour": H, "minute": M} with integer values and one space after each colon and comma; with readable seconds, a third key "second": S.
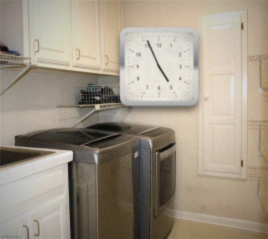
{"hour": 4, "minute": 56}
